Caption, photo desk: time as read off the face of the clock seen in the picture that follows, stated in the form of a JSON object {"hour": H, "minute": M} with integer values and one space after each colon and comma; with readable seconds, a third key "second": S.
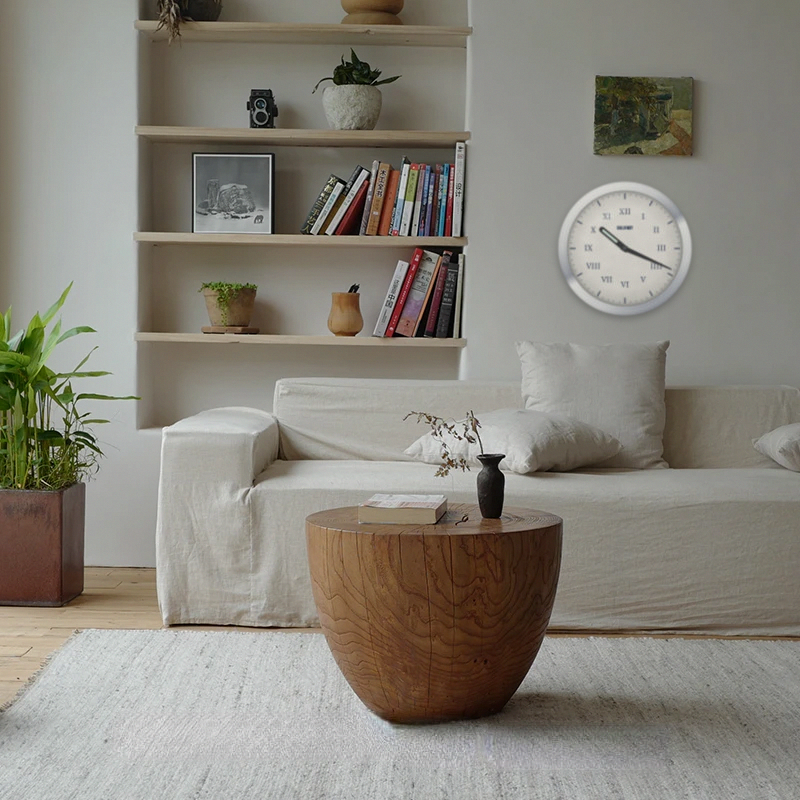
{"hour": 10, "minute": 19}
